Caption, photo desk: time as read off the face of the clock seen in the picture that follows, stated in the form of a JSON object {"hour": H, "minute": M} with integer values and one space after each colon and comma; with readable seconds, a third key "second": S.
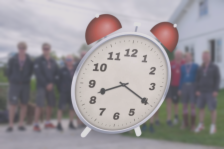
{"hour": 8, "minute": 20}
